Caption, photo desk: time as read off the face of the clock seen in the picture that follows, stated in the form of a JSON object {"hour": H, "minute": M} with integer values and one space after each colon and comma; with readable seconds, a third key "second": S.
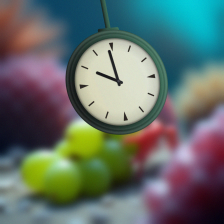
{"hour": 9, "minute": 59}
